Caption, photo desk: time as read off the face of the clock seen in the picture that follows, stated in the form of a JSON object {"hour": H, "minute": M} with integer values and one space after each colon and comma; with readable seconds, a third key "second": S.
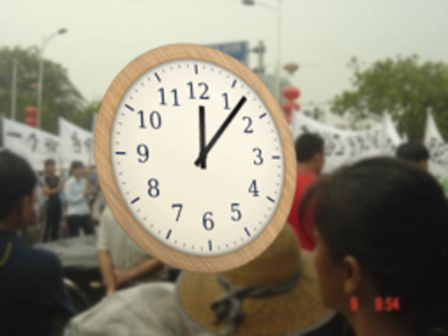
{"hour": 12, "minute": 7}
